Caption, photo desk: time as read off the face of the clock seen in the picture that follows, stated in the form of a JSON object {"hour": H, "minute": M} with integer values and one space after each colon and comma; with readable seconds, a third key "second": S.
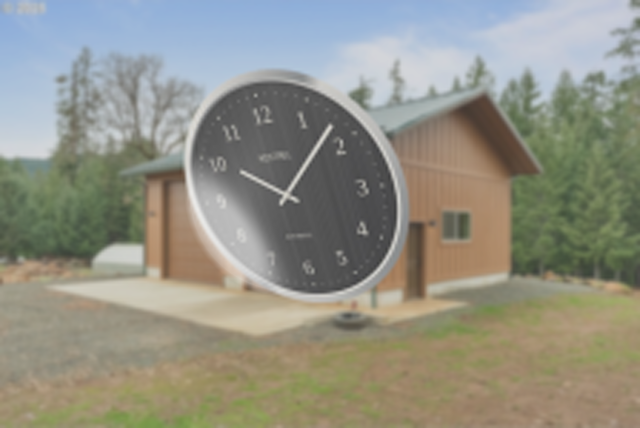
{"hour": 10, "minute": 8}
